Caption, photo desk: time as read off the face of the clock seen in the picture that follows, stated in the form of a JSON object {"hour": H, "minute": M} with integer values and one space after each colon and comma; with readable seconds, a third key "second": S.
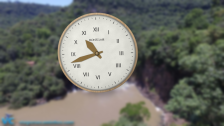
{"hour": 10, "minute": 42}
